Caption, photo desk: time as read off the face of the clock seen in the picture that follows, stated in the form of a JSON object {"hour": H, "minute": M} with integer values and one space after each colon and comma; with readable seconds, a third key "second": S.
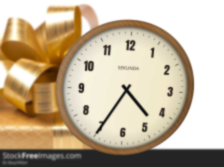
{"hour": 4, "minute": 35}
